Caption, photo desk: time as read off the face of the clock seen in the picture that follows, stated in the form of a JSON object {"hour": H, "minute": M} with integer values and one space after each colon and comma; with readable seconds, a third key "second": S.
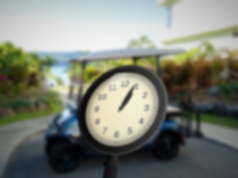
{"hour": 1, "minute": 4}
